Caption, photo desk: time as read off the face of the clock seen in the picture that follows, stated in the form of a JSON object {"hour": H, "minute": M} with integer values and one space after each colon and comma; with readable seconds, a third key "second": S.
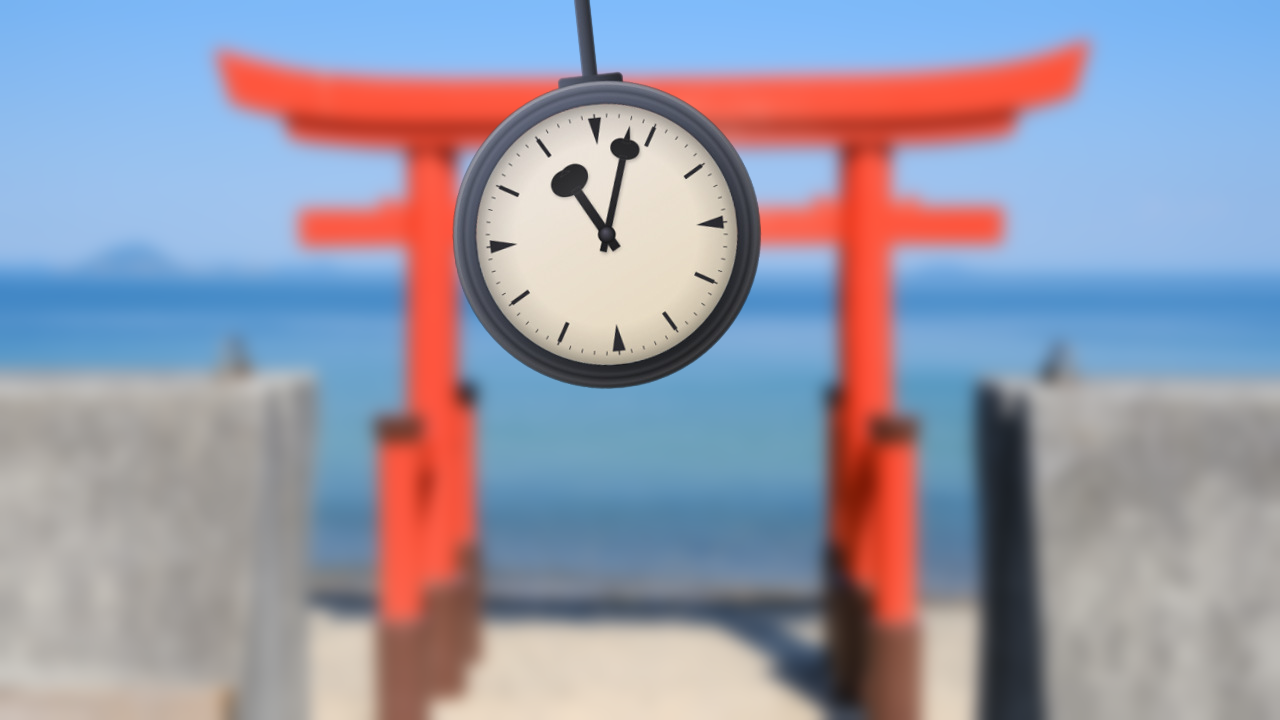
{"hour": 11, "minute": 3}
